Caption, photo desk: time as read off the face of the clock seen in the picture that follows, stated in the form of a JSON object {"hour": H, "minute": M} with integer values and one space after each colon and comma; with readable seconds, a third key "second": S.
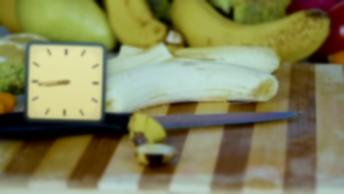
{"hour": 8, "minute": 44}
